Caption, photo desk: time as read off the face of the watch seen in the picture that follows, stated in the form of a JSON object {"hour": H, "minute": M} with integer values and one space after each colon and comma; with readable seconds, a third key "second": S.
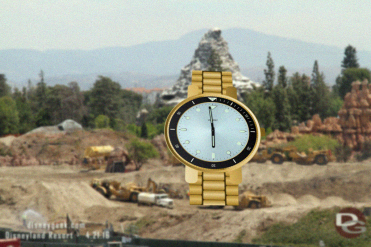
{"hour": 5, "minute": 59}
